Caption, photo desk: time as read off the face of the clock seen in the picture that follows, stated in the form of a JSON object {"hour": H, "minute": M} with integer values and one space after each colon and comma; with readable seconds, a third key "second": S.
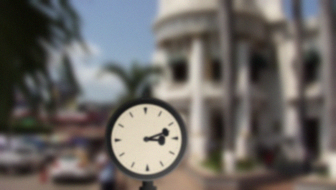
{"hour": 3, "minute": 12}
